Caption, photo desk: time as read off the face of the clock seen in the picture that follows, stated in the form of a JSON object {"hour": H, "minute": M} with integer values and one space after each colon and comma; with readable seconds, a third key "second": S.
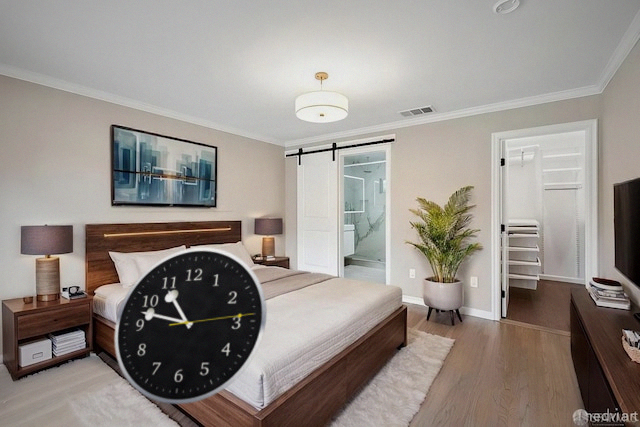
{"hour": 10, "minute": 47, "second": 14}
